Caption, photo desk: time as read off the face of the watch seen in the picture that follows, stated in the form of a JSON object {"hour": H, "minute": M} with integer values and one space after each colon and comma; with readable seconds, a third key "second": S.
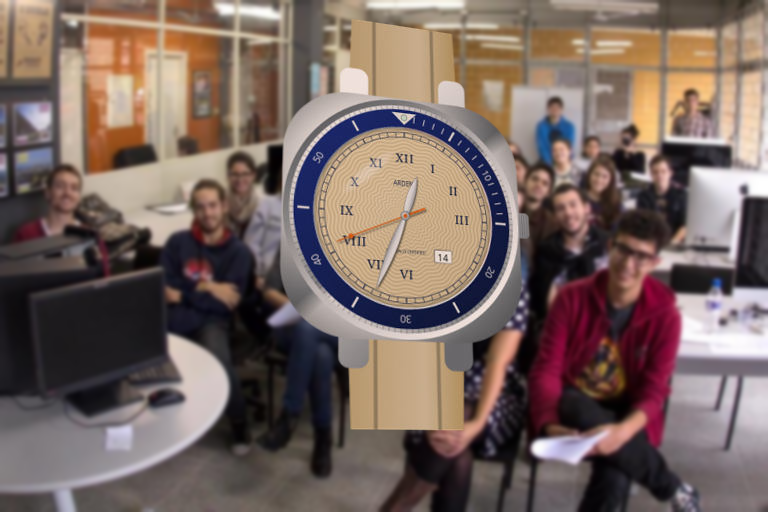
{"hour": 12, "minute": 33, "second": 41}
